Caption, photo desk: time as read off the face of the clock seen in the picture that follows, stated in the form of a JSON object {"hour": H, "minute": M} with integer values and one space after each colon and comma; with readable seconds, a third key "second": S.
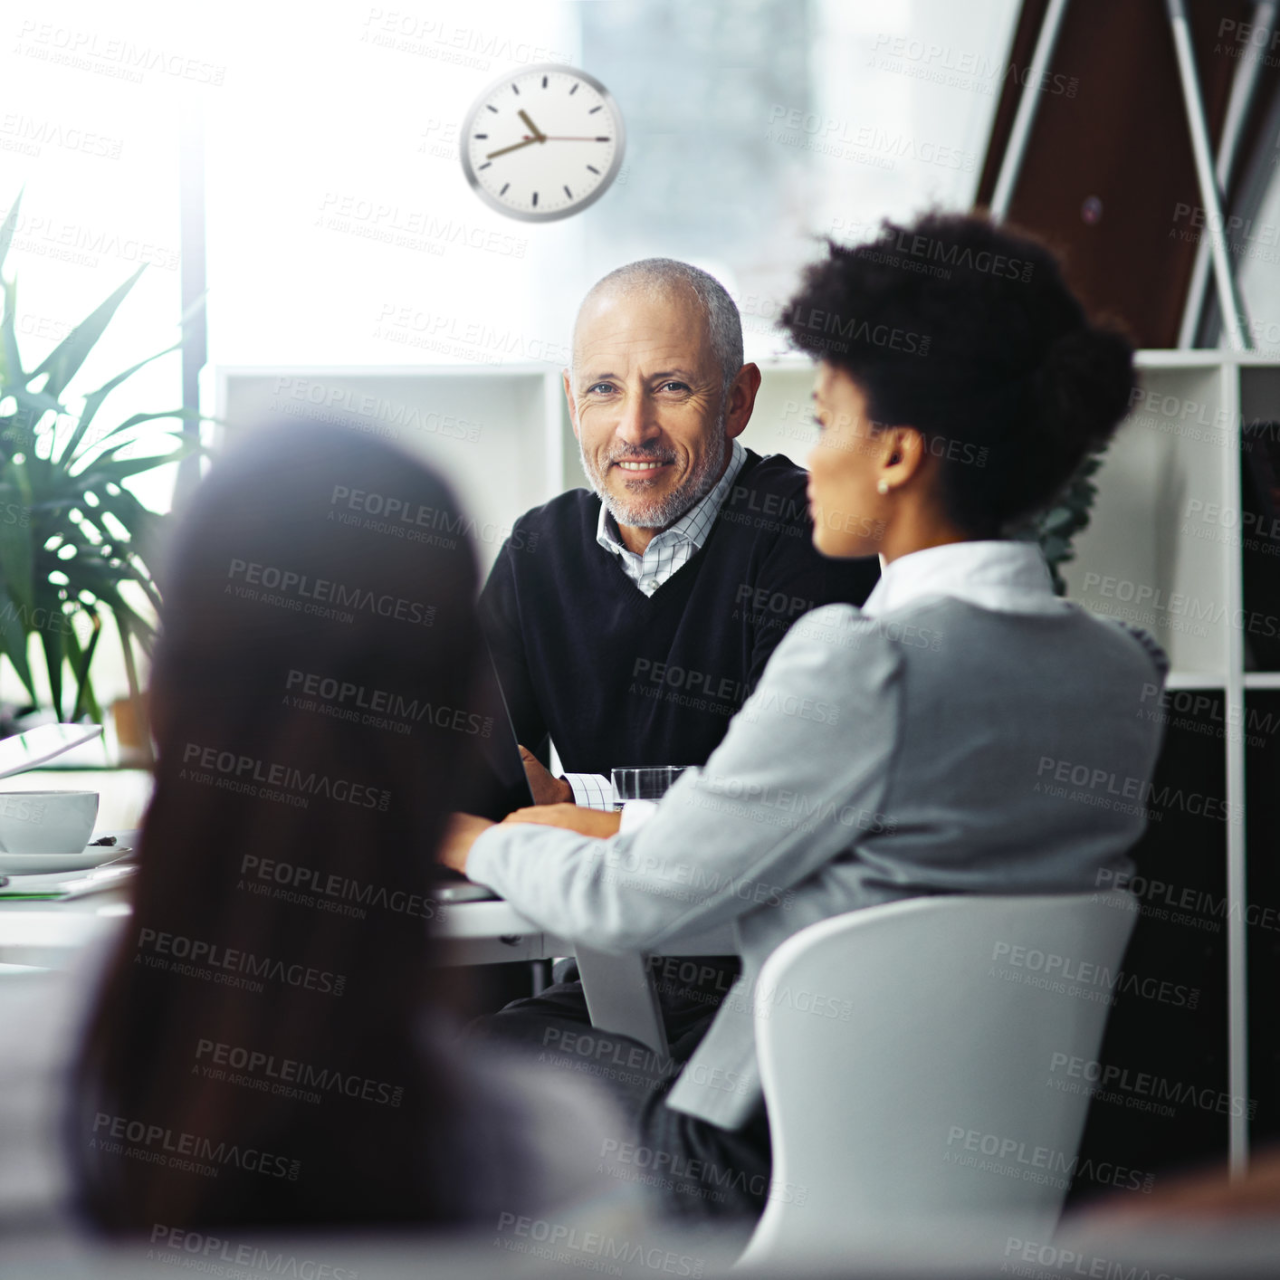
{"hour": 10, "minute": 41, "second": 15}
